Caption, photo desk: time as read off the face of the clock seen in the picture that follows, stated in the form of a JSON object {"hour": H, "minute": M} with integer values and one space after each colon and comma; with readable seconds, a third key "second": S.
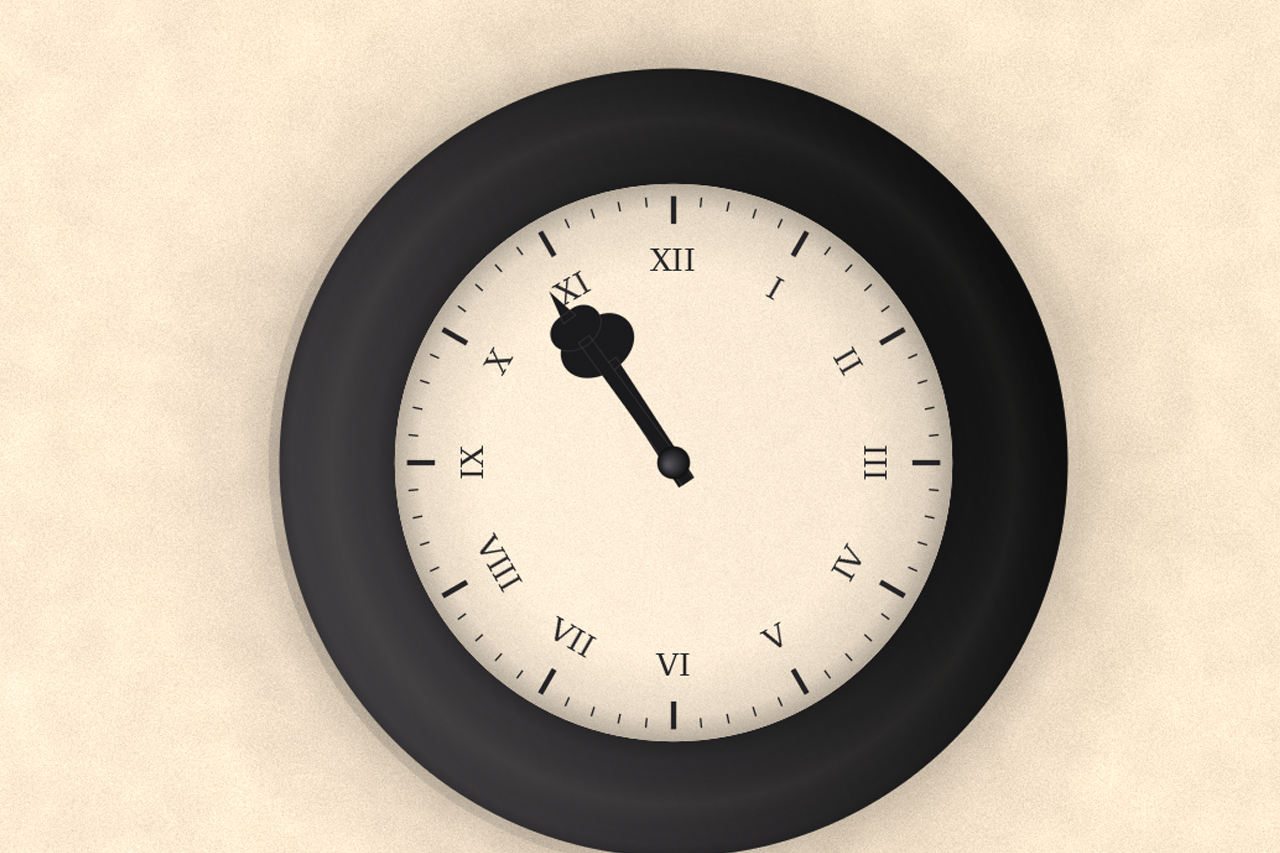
{"hour": 10, "minute": 54}
